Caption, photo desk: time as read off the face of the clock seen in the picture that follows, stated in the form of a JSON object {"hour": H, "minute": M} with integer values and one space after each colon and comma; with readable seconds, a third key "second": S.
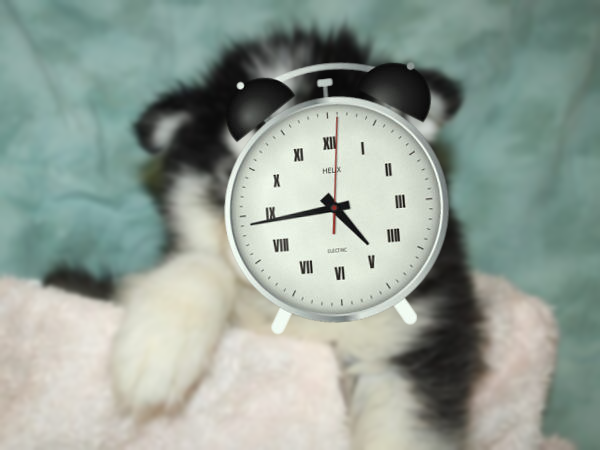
{"hour": 4, "minute": 44, "second": 1}
